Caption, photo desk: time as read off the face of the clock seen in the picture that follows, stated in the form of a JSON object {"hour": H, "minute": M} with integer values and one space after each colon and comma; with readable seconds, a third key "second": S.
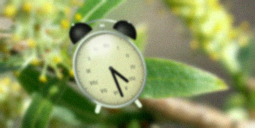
{"hour": 4, "minute": 28}
